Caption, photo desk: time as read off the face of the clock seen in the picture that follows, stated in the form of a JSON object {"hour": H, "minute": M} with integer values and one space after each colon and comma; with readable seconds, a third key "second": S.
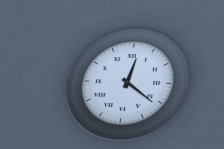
{"hour": 12, "minute": 21}
